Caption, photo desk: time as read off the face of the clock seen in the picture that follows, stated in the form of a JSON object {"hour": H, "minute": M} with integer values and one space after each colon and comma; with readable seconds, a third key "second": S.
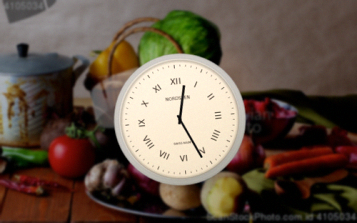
{"hour": 12, "minute": 26}
